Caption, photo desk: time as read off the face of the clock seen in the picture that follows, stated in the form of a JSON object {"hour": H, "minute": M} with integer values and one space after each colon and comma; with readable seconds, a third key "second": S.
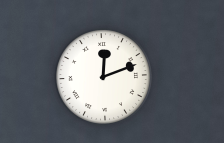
{"hour": 12, "minute": 12}
